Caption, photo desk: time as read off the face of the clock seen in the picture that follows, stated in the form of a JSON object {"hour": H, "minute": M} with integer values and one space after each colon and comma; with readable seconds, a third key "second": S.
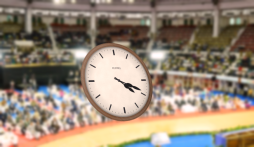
{"hour": 4, "minute": 19}
